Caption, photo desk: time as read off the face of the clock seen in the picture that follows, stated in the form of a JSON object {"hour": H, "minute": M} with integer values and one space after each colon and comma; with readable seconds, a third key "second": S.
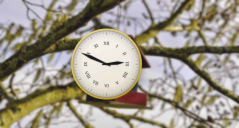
{"hour": 2, "minute": 49}
